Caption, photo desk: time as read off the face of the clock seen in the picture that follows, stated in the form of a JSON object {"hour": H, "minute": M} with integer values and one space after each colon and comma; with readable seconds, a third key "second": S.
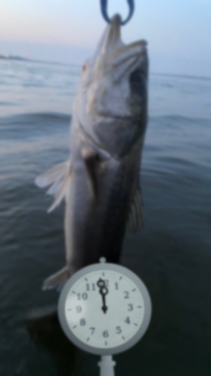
{"hour": 11, "minute": 59}
